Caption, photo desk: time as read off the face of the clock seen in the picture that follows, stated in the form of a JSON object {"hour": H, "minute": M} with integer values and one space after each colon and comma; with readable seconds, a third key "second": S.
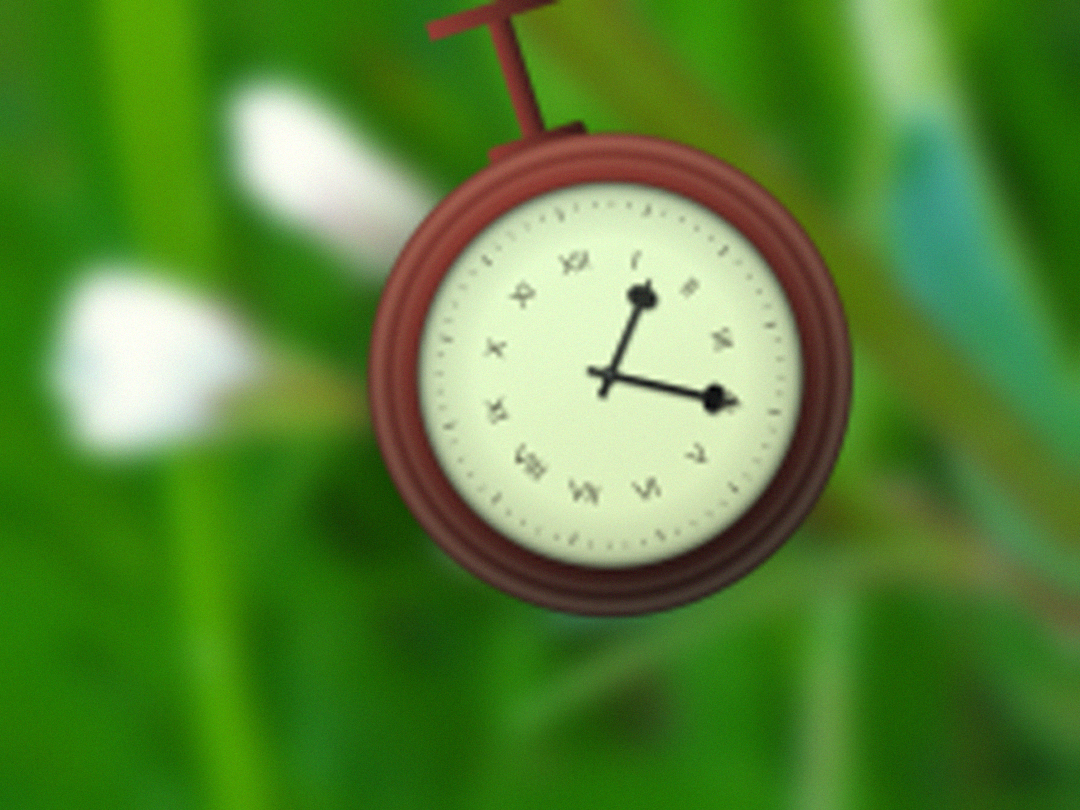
{"hour": 1, "minute": 20}
